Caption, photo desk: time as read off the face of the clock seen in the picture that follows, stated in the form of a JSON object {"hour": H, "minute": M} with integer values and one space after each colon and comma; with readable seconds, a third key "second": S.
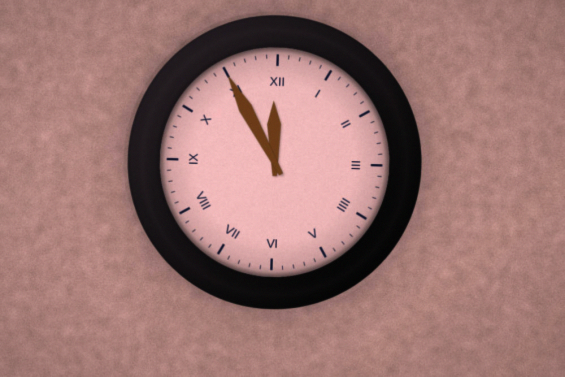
{"hour": 11, "minute": 55}
